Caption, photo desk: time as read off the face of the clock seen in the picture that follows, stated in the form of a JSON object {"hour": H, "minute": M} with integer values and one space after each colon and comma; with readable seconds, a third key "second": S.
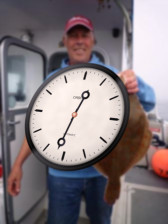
{"hour": 12, "minute": 32}
